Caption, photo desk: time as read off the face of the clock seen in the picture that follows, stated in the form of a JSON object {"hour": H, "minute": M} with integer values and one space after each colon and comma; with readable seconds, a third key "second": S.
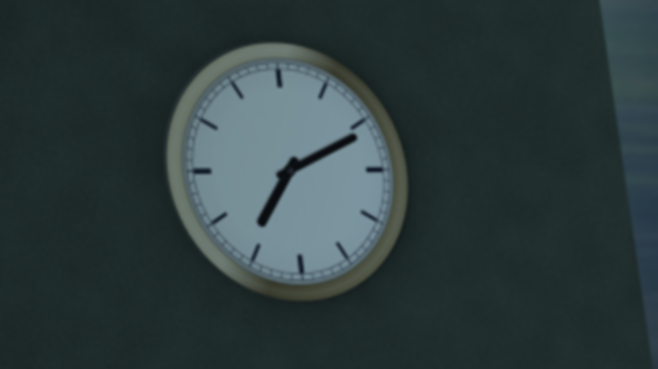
{"hour": 7, "minute": 11}
